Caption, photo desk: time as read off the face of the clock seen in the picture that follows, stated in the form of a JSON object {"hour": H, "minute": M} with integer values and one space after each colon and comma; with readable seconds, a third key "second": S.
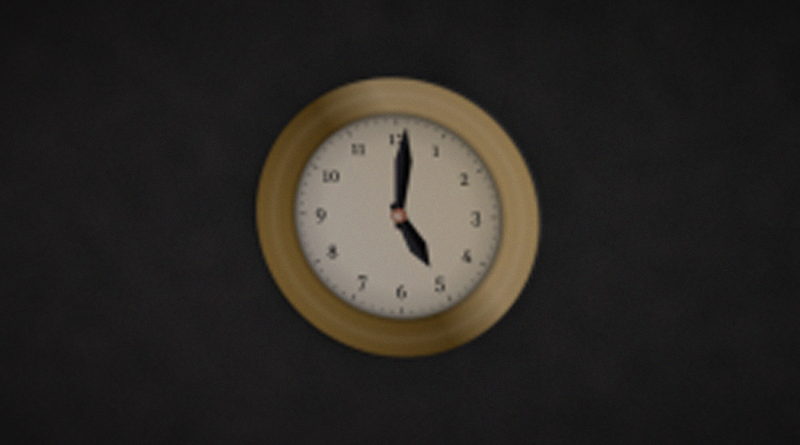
{"hour": 5, "minute": 1}
